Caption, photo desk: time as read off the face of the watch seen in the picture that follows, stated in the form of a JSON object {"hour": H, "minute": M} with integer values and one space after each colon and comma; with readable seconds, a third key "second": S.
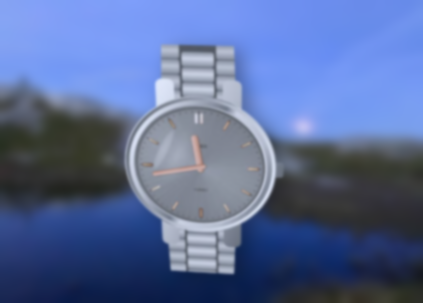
{"hour": 11, "minute": 43}
